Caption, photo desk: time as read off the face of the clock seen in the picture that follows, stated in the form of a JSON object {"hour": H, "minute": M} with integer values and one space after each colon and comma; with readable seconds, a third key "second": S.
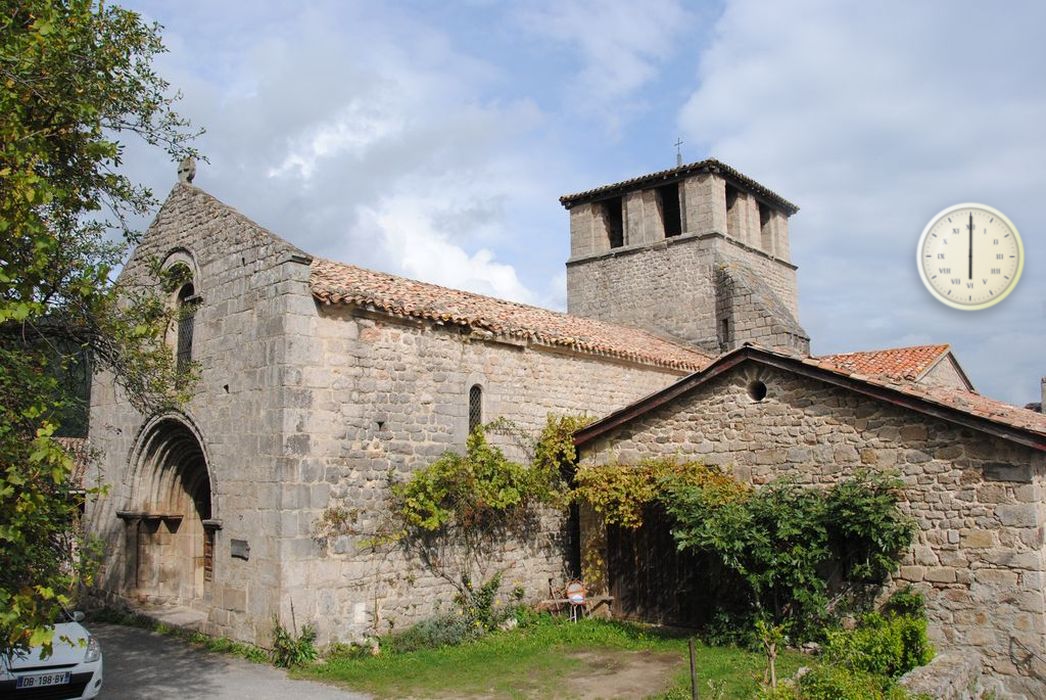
{"hour": 6, "minute": 0}
